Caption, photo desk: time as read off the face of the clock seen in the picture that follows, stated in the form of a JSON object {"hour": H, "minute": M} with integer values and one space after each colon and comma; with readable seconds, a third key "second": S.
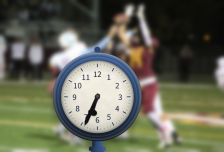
{"hour": 6, "minute": 34}
